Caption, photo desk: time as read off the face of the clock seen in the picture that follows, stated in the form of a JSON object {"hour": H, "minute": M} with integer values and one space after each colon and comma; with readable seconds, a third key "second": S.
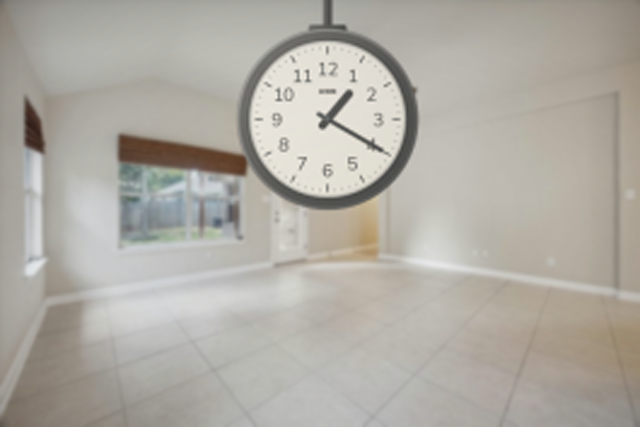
{"hour": 1, "minute": 20}
